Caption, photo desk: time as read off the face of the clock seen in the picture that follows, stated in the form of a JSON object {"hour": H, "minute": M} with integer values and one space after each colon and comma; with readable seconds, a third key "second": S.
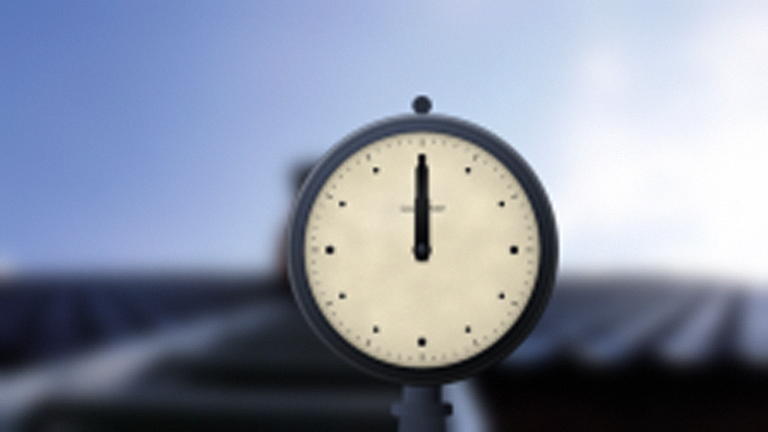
{"hour": 12, "minute": 0}
